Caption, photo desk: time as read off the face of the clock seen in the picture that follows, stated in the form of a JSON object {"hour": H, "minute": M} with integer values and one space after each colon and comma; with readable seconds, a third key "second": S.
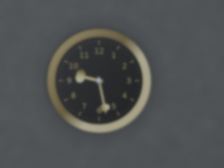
{"hour": 9, "minute": 28}
